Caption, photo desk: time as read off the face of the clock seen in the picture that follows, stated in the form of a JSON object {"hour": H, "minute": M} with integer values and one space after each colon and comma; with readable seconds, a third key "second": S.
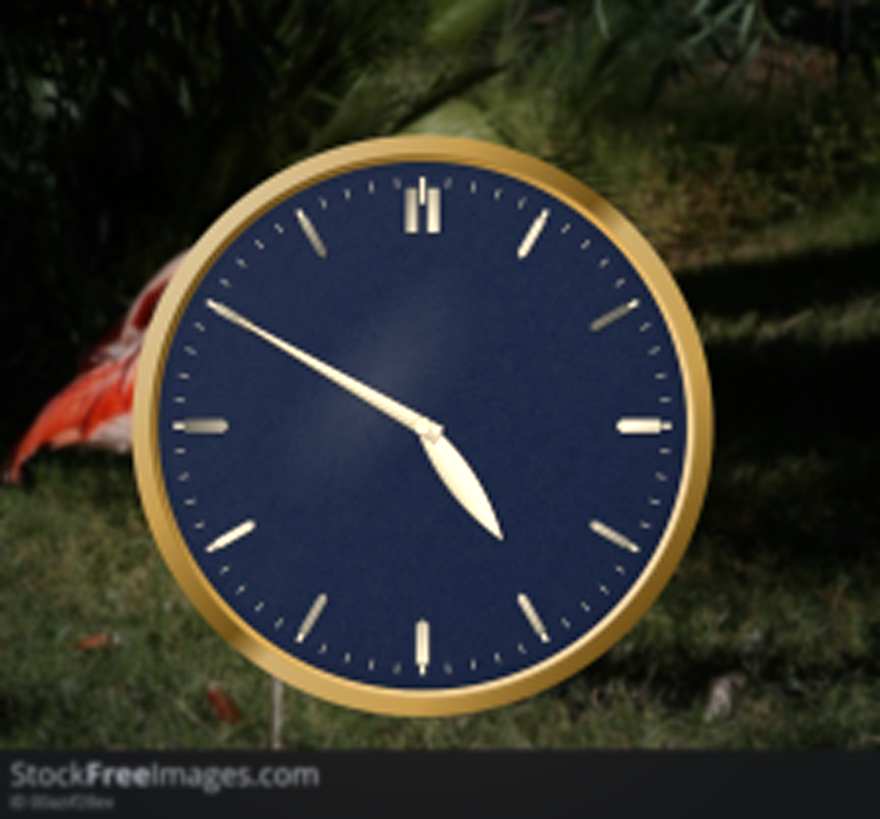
{"hour": 4, "minute": 50}
